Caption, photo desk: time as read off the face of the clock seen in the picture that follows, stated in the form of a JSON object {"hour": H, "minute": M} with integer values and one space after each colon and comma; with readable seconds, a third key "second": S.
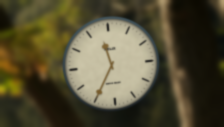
{"hour": 11, "minute": 35}
